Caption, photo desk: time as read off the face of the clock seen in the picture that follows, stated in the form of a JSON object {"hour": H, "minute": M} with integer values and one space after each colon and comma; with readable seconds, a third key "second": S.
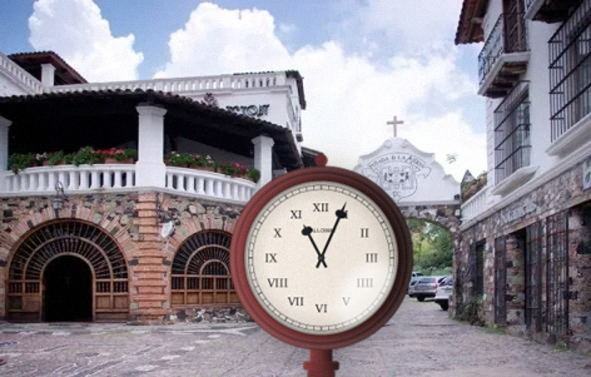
{"hour": 11, "minute": 4}
